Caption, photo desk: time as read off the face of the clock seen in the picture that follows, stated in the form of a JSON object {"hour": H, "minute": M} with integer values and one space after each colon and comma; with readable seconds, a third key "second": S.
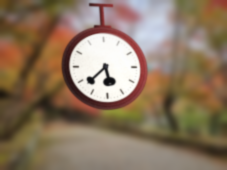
{"hour": 5, "minute": 38}
